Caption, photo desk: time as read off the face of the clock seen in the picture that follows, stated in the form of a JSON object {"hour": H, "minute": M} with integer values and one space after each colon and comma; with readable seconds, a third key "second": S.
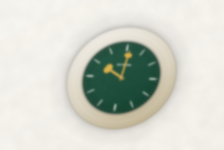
{"hour": 10, "minute": 1}
